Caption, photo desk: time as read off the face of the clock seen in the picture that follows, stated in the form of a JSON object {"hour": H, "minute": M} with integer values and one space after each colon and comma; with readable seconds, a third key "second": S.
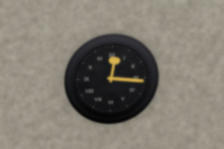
{"hour": 12, "minute": 16}
